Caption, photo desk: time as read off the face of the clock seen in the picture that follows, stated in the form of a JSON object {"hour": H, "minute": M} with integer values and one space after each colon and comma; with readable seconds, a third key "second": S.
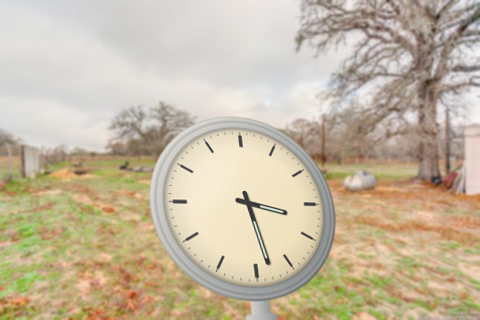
{"hour": 3, "minute": 28}
